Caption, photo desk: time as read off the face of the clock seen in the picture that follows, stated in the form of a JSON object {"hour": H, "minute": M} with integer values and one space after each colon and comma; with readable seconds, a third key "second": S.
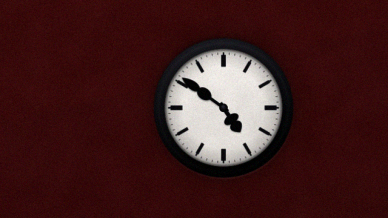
{"hour": 4, "minute": 51}
